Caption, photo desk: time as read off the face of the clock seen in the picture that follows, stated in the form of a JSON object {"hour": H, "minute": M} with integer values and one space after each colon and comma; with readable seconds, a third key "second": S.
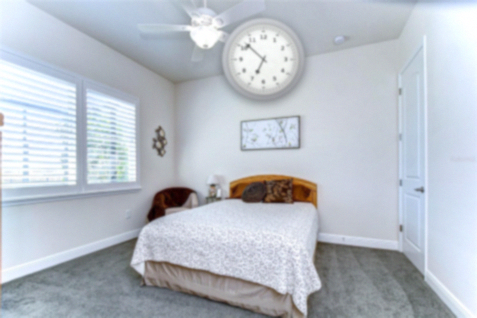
{"hour": 6, "minute": 52}
